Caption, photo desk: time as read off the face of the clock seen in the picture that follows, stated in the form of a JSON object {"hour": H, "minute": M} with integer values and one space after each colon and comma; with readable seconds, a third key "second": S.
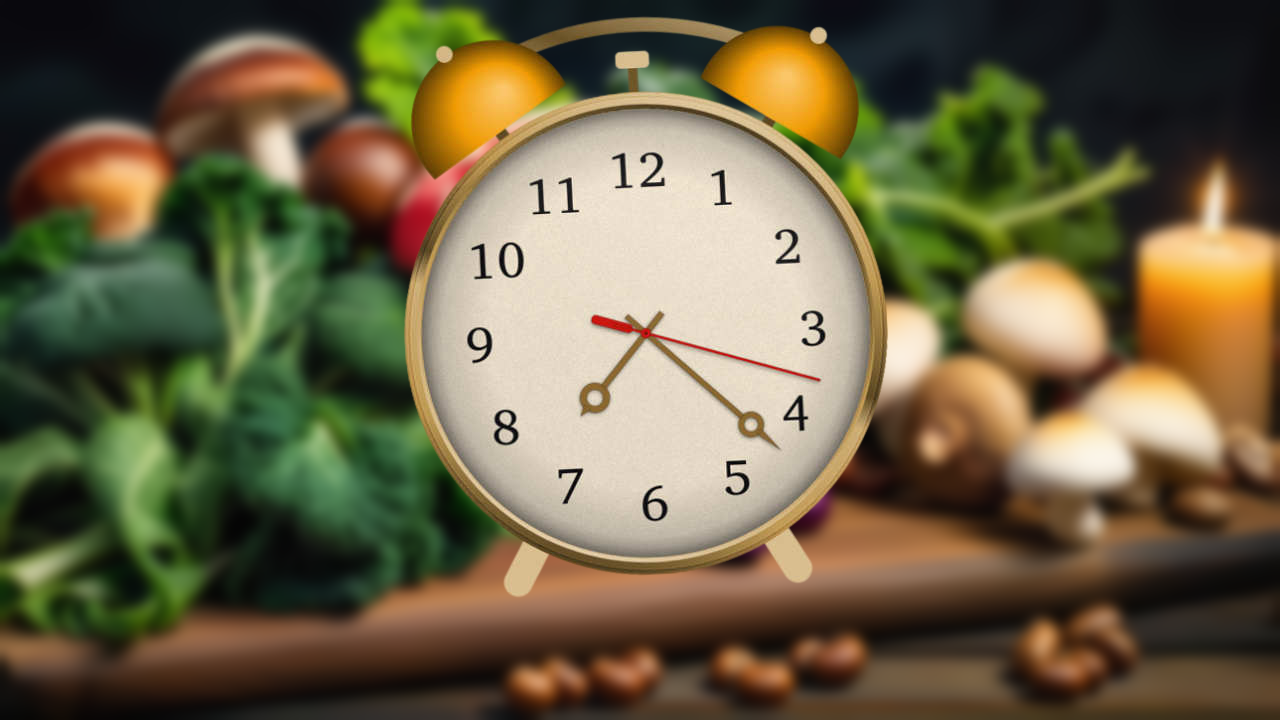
{"hour": 7, "minute": 22, "second": 18}
